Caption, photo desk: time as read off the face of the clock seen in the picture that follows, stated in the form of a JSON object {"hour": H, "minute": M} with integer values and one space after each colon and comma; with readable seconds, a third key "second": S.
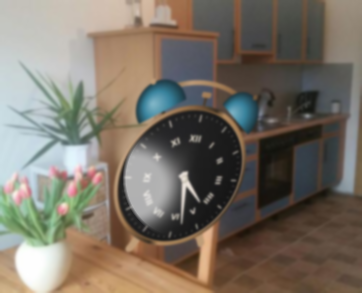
{"hour": 4, "minute": 28}
